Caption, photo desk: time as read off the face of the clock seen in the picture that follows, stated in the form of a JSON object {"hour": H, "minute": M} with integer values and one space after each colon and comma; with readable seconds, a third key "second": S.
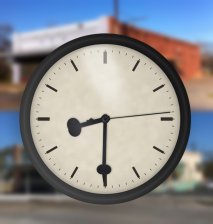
{"hour": 8, "minute": 30, "second": 14}
